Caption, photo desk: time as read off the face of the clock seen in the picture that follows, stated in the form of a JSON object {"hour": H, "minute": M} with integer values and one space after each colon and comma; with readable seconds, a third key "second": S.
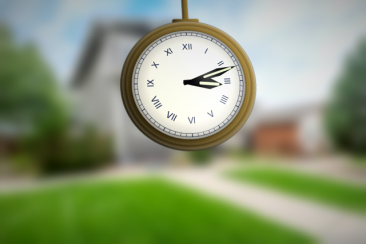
{"hour": 3, "minute": 12}
